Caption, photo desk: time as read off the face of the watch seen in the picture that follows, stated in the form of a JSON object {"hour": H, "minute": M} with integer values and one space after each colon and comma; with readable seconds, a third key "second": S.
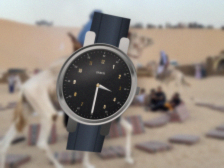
{"hour": 3, "minute": 30}
